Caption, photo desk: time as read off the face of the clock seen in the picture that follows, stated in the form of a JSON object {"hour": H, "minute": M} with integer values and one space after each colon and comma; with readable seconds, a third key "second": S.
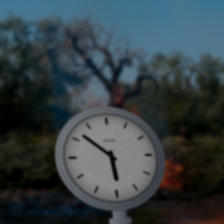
{"hour": 5, "minute": 52}
